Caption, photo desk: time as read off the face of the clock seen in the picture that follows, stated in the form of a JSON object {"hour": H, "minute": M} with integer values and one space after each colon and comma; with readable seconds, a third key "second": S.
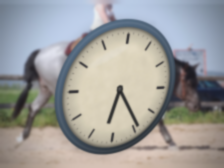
{"hour": 6, "minute": 24}
